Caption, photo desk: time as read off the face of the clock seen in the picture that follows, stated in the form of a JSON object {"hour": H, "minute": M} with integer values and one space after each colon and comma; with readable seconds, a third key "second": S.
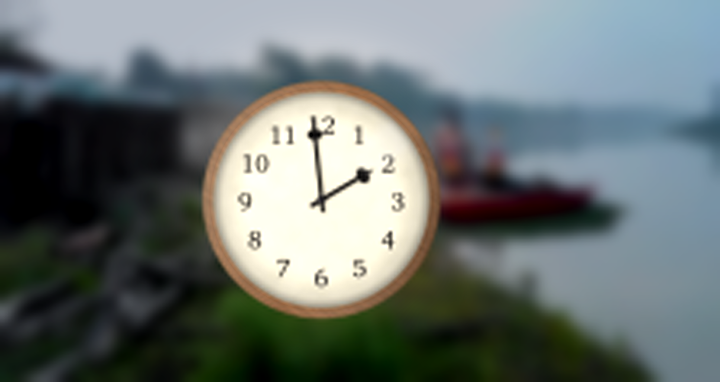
{"hour": 1, "minute": 59}
